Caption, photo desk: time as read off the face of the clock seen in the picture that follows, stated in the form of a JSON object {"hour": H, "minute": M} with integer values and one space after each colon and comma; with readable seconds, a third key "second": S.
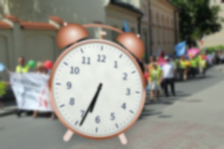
{"hour": 6, "minute": 34}
